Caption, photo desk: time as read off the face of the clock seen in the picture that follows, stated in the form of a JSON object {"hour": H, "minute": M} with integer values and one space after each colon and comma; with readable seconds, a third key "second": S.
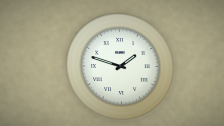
{"hour": 1, "minute": 48}
